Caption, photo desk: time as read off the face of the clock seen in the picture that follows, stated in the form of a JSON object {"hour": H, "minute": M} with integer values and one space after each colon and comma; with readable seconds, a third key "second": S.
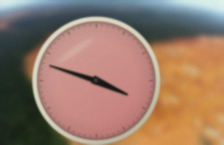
{"hour": 3, "minute": 48}
